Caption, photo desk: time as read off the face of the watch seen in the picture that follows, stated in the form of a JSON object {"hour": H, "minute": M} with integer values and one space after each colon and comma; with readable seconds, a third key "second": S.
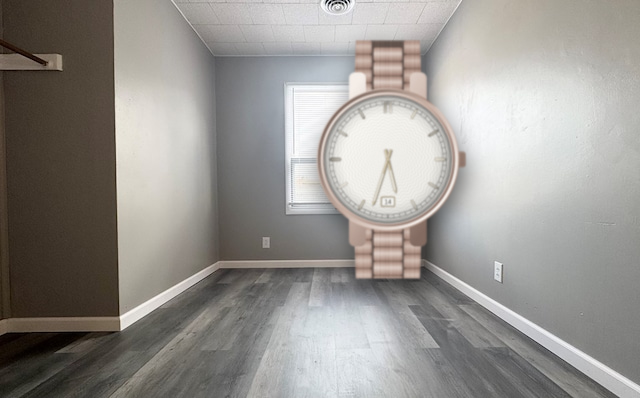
{"hour": 5, "minute": 33}
